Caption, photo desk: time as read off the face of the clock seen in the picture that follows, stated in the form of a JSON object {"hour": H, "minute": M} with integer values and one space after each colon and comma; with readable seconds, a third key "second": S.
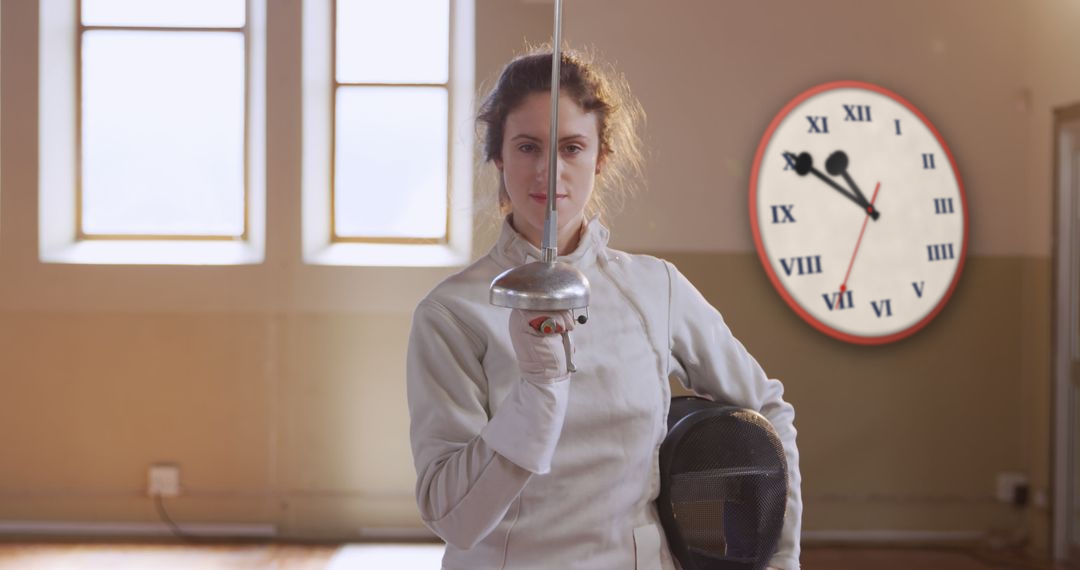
{"hour": 10, "minute": 50, "second": 35}
